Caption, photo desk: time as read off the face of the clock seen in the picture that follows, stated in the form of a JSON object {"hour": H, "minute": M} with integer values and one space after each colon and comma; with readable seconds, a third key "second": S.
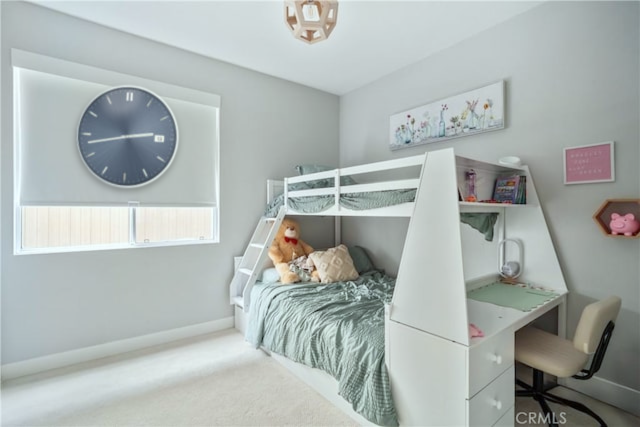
{"hour": 2, "minute": 43}
